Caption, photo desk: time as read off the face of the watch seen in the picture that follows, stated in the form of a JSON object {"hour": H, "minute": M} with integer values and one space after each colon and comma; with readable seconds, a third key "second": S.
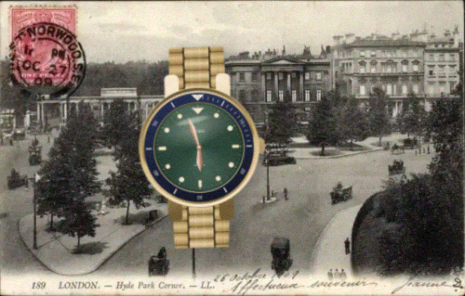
{"hour": 5, "minute": 57}
